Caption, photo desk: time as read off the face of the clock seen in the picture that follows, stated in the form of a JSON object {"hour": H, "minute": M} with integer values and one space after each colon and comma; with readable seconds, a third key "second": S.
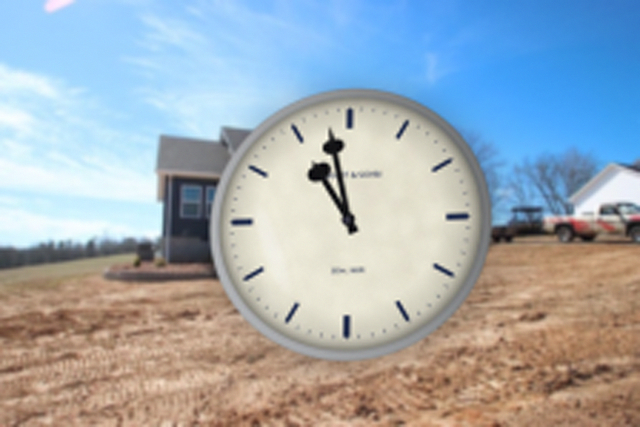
{"hour": 10, "minute": 58}
